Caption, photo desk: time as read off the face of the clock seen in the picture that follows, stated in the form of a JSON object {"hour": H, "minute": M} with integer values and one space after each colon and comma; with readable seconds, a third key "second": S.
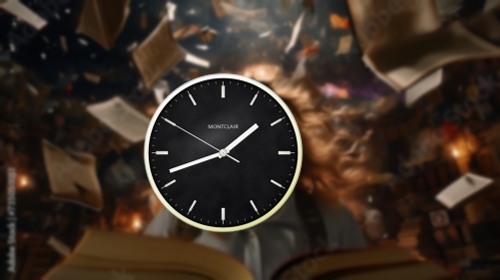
{"hour": 1, "minute": 41, "second": 50}
